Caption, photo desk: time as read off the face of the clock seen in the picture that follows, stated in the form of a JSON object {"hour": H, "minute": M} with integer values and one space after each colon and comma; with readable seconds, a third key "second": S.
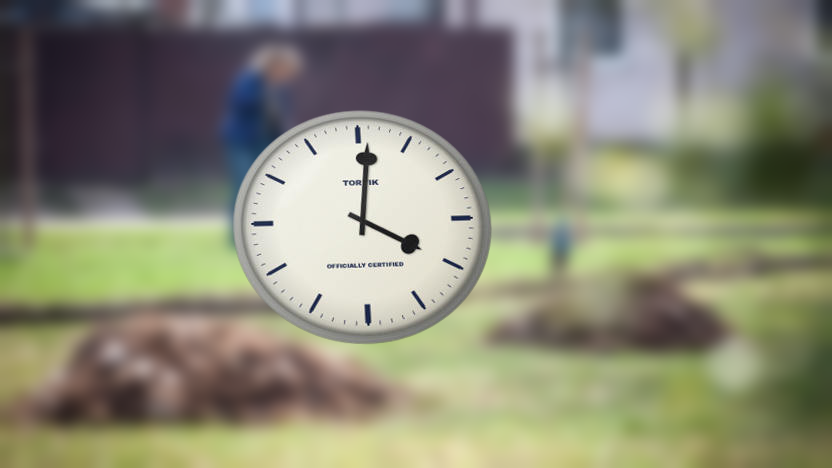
{"hour": 4, "minute": 1}
